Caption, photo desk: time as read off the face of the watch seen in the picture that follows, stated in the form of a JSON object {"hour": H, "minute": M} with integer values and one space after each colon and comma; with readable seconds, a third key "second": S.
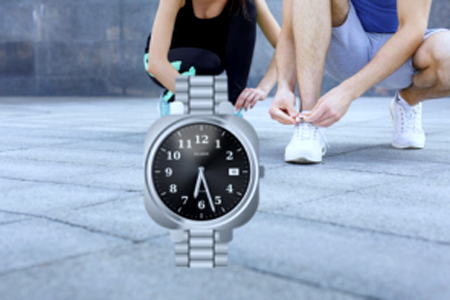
{"hour": 6, "minute": 27}
